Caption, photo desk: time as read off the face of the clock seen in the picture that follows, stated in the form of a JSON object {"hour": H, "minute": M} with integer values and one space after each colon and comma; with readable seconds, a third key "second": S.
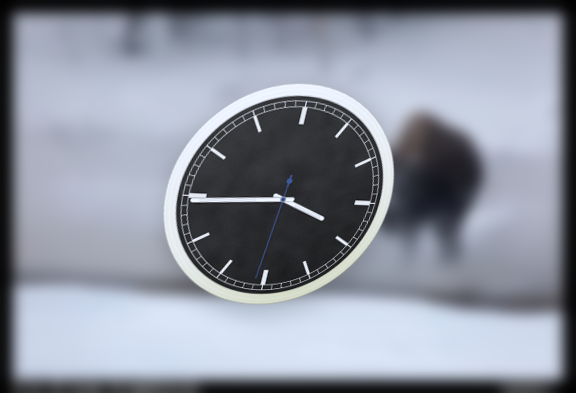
{"hour": 3, "minute": 44, "second": 31}
